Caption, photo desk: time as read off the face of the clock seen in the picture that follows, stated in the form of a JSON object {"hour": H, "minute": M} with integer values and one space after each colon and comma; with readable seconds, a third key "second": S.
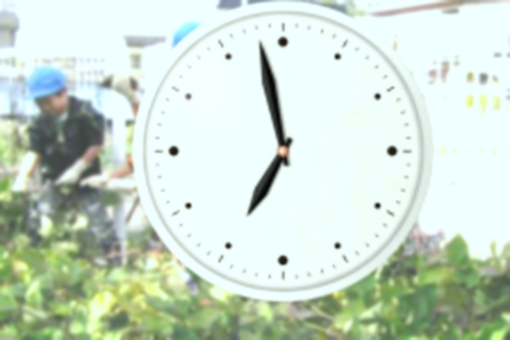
{"hour": 6, "minute": 58}
